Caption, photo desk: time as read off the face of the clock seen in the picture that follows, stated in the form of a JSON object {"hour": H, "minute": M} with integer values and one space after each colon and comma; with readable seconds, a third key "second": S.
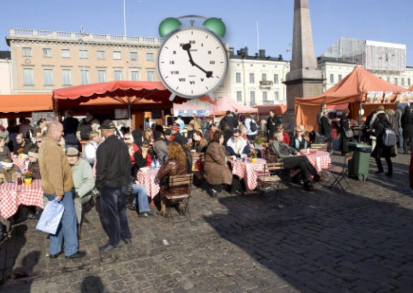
{"hour": 11, "minute": 21}
